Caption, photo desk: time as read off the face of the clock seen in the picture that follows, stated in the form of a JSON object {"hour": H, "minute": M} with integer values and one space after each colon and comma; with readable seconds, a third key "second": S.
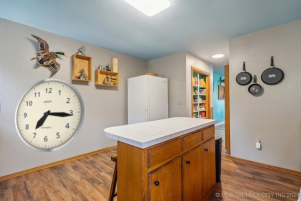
{"hour": 7, "minute": 16}
